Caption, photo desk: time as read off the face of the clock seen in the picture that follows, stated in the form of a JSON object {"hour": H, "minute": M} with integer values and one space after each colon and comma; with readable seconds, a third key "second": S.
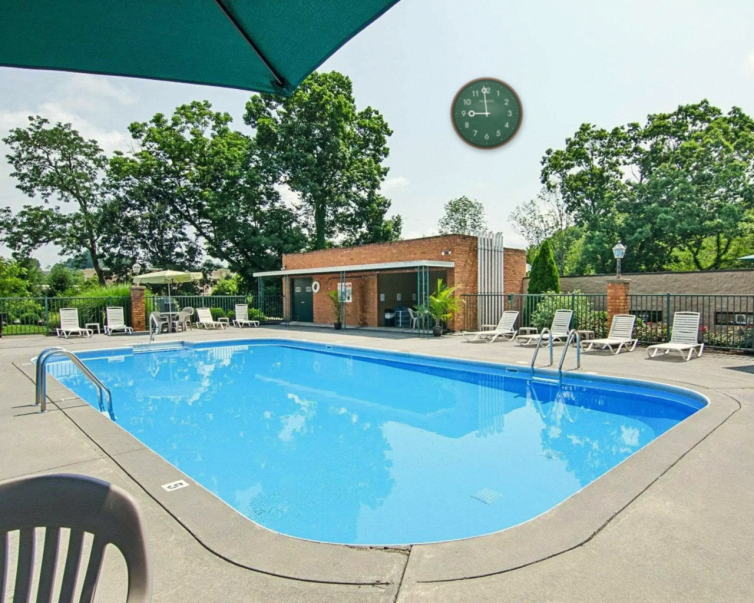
{"hour": 8, "minute": 59}
